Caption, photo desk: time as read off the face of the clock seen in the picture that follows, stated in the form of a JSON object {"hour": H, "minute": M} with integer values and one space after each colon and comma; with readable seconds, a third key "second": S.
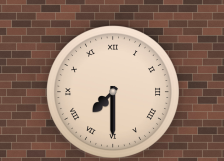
{"hour": 7, "minute": 30}
